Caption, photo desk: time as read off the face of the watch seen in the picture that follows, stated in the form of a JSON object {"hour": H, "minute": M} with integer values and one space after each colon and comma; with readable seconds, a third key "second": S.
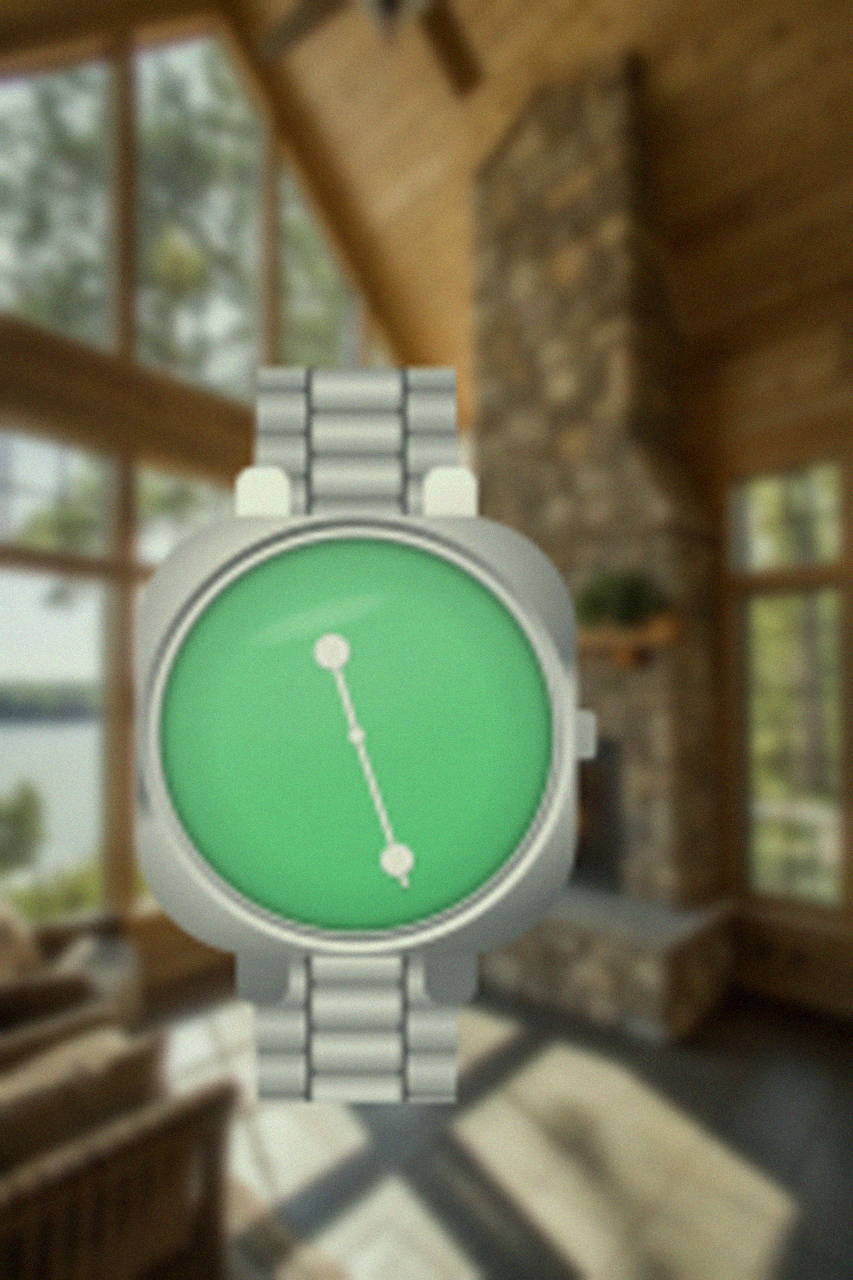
{"hour": 11, "minute": 27}
